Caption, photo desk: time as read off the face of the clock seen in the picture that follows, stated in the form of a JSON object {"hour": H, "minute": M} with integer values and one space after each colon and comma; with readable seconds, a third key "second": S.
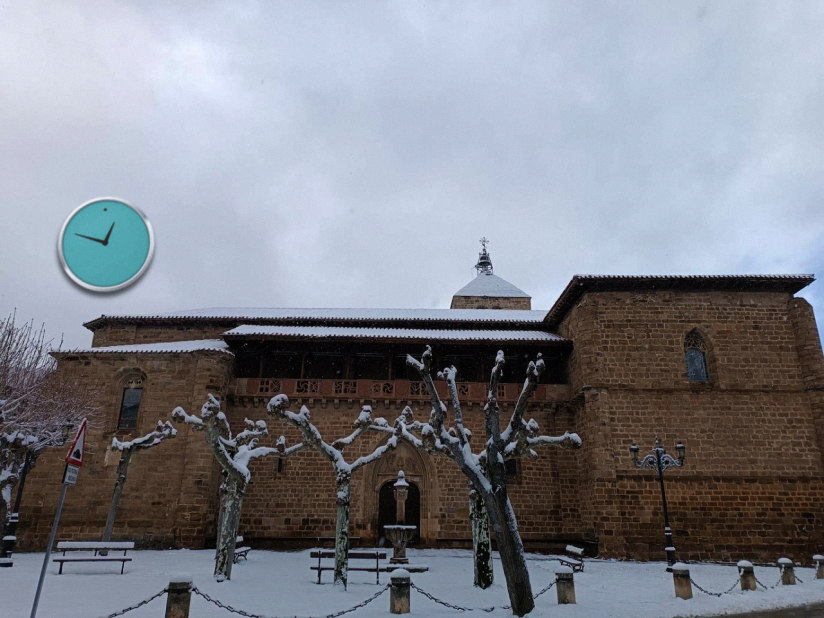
{"hour": 12, "minute": 48}
